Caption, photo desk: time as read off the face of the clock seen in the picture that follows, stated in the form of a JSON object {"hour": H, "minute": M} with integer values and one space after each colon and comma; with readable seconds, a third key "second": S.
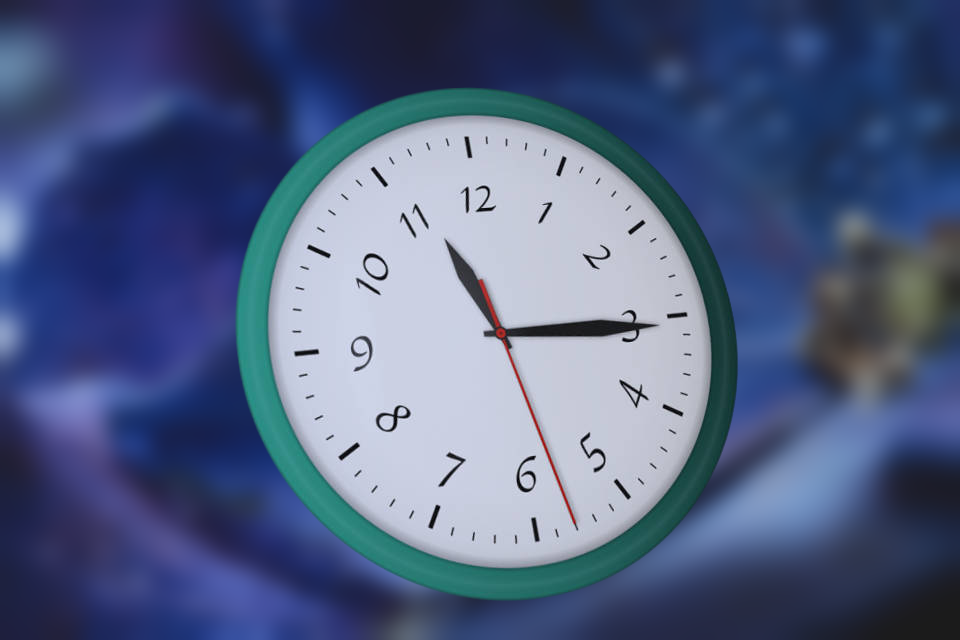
{"hour": 11, "minute": 15, "second": 28}
